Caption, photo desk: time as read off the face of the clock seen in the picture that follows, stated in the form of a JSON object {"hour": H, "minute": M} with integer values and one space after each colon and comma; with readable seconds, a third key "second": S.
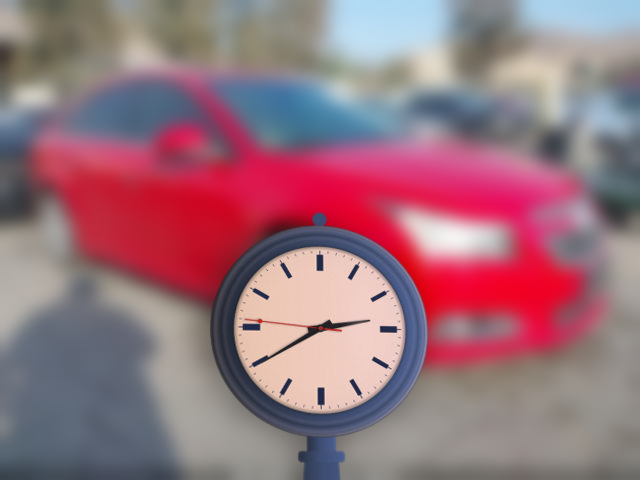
{"hour": 2, "minute": 39, "second": 46}
